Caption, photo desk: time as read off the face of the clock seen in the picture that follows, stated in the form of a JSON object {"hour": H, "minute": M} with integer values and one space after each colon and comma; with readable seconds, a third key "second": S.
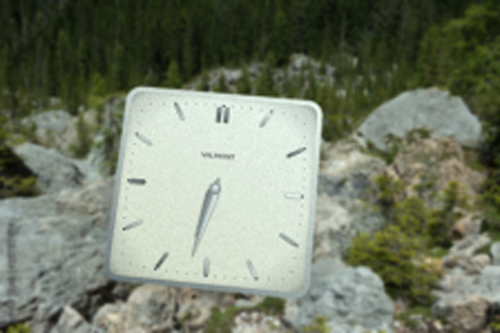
{"hour": 6, "minute": 32}
